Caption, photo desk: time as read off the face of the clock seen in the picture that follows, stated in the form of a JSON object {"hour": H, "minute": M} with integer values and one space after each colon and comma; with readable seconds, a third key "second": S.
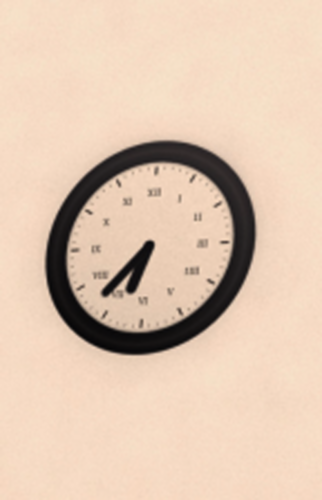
{"hour": 6, "minute": 37}
